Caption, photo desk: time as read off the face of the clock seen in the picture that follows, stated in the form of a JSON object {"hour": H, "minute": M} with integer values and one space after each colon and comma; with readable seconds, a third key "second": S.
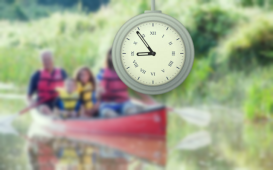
{"hour": 8, "minute": 54}
